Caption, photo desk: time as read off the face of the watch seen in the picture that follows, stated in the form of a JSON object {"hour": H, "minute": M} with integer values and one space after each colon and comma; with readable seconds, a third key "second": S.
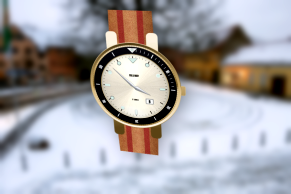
{"hour": 3, "minute": 52}
